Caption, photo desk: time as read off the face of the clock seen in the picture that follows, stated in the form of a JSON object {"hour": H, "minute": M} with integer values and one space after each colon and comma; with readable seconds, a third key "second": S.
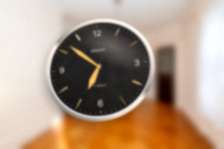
{"hour": 6, "minute": 52}
